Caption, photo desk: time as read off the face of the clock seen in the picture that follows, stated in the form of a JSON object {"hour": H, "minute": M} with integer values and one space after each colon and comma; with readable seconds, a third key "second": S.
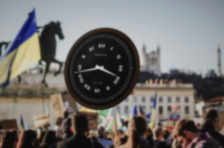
{"hour": 3, "minute": 43}
